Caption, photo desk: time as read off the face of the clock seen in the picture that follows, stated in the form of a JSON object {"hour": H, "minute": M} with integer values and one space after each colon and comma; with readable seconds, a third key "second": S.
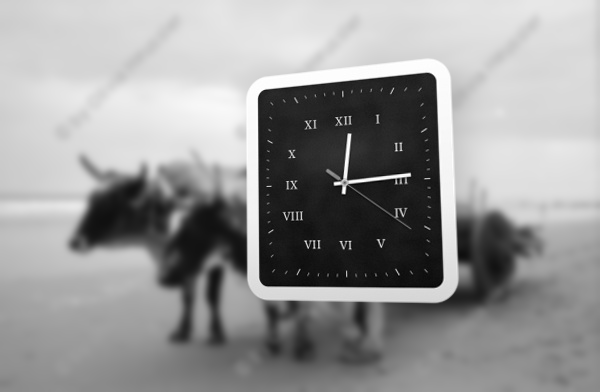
{"hour": 12, "minute": 14, "second": 21}
